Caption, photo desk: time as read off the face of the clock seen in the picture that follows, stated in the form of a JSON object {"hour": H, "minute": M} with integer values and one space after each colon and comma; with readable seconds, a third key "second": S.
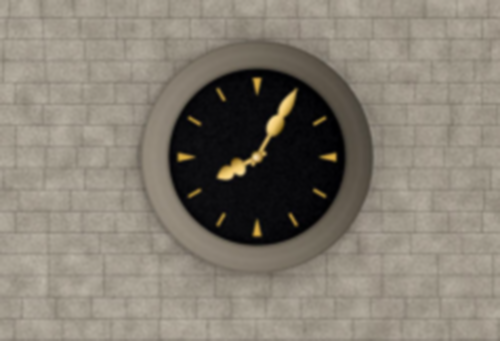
{"hour": 8, "minute": 5}
